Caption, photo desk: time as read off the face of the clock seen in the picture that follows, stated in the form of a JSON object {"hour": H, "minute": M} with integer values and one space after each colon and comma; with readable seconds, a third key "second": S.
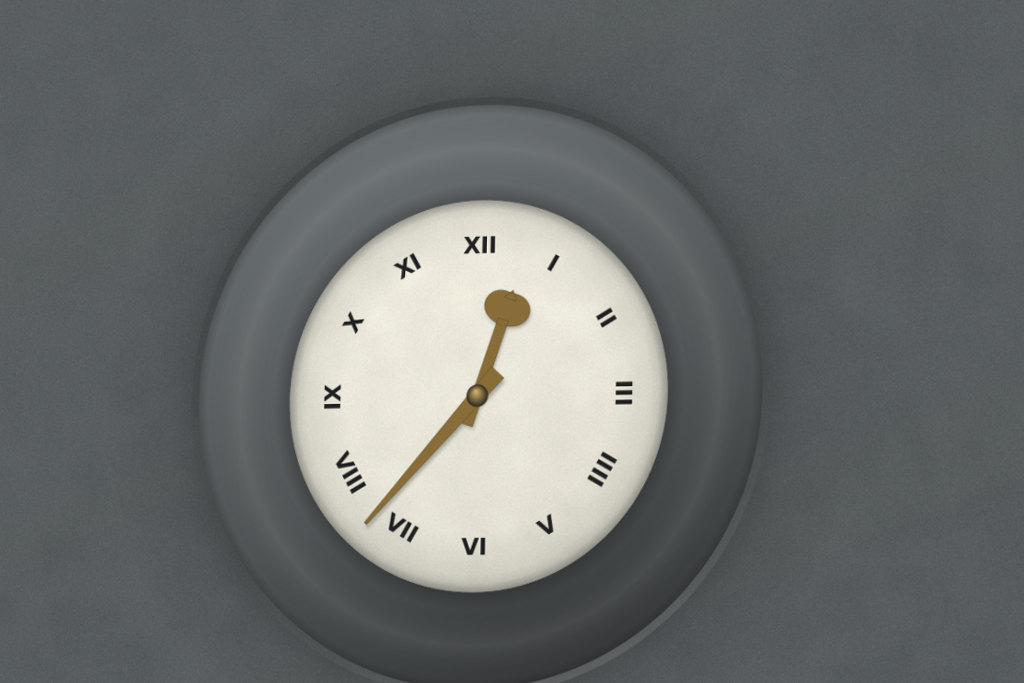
{"hour": 12, "minute": 37}
